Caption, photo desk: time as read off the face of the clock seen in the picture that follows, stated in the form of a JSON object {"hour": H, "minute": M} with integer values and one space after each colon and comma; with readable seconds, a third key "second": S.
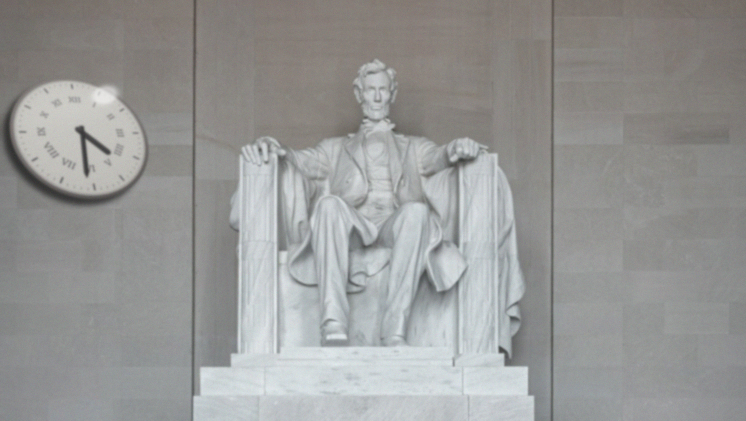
{"hour": 4, "minute": 31}
